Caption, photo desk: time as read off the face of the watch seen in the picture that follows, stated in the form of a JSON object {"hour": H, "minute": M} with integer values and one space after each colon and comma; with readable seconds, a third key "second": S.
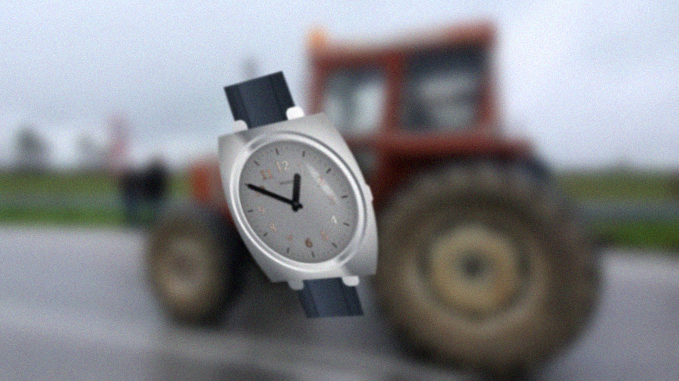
{"hour": 12, "minute": 50}
